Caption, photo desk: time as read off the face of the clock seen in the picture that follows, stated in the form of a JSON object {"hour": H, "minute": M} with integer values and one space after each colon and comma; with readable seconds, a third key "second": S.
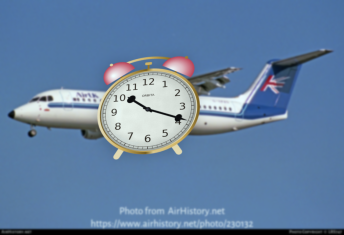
{"hour": 10, "minute": 19}
